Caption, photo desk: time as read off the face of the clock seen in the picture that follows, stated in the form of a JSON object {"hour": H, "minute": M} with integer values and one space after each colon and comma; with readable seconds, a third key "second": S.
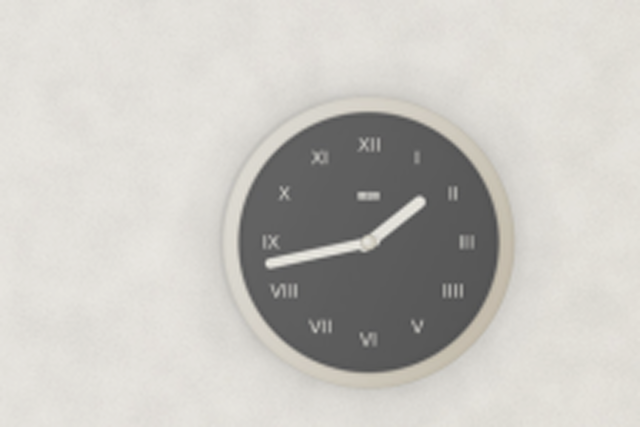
{"hour": 1, "minute": 43}
